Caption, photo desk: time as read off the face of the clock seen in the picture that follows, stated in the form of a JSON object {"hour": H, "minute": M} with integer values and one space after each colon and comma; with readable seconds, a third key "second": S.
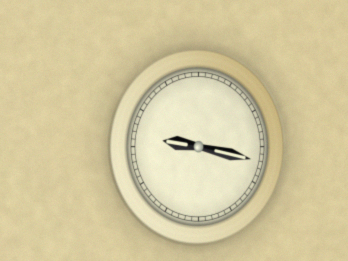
{"hour": 9, "minute": 17}
